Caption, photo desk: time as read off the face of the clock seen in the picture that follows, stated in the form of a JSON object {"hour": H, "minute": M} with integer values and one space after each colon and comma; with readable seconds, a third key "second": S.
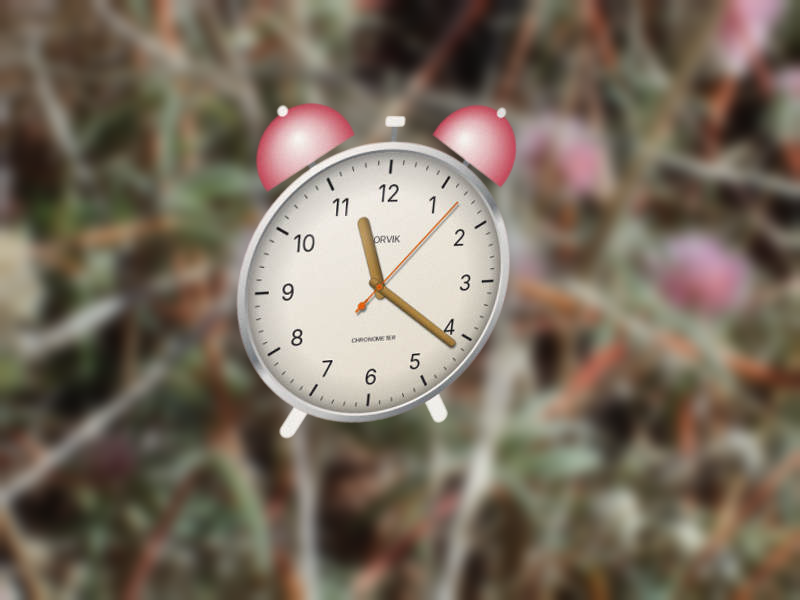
{"hour": 11, "minute": 21, "second": 7}
